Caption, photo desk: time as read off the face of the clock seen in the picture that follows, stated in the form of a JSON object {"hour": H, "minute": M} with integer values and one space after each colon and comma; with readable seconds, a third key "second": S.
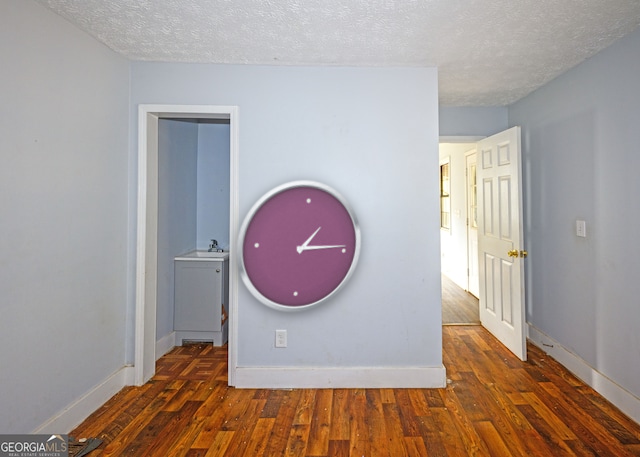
{"hour": 1, "minute": 14}
